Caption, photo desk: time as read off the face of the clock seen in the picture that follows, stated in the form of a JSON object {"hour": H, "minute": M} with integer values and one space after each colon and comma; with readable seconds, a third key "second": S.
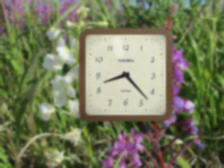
{"hour": 8, "minute": 23}
